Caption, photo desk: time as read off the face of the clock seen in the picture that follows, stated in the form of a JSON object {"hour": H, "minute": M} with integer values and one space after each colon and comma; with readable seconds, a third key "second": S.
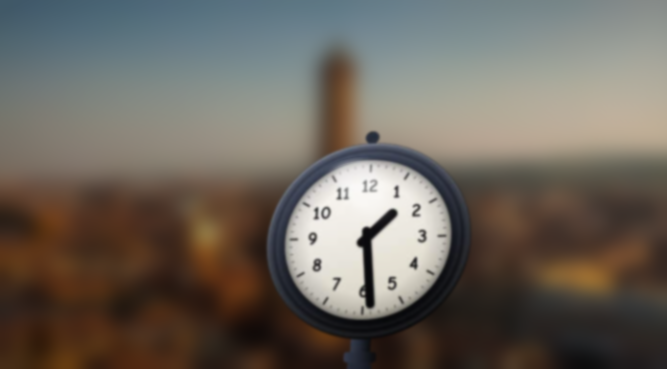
{"hour": 1, "minute": 29}
